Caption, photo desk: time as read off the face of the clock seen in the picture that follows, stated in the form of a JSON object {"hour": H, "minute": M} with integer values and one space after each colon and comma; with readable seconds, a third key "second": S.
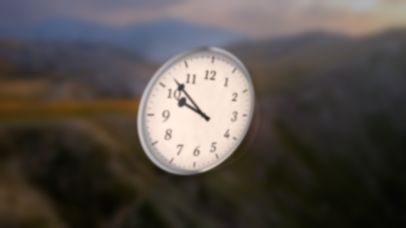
{"hour": 9, "minute": 52}
